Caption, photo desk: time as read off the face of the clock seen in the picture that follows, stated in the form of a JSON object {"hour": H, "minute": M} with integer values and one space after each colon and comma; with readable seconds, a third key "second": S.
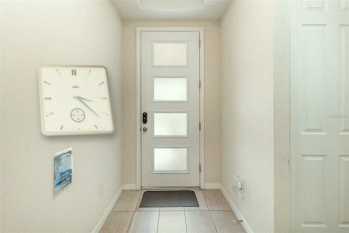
{"hour": 3, "minute": 22}
